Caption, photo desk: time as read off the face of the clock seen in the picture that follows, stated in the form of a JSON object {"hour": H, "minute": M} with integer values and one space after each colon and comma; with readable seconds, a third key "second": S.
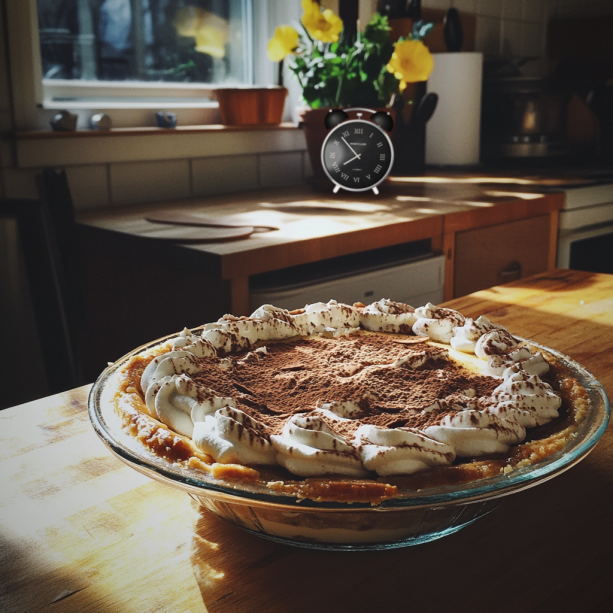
{"hour": 7, "minute": 53}
